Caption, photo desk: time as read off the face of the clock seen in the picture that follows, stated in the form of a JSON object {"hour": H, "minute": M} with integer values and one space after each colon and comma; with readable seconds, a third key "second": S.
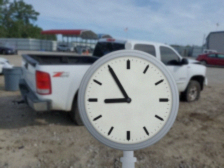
{"hour": 8, "minute": 55}
